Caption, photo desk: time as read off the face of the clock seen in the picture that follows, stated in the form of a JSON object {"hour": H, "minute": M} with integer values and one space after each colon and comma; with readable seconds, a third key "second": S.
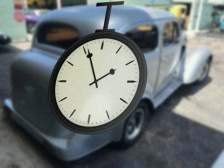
{"hour": 1, "minute": 56}
